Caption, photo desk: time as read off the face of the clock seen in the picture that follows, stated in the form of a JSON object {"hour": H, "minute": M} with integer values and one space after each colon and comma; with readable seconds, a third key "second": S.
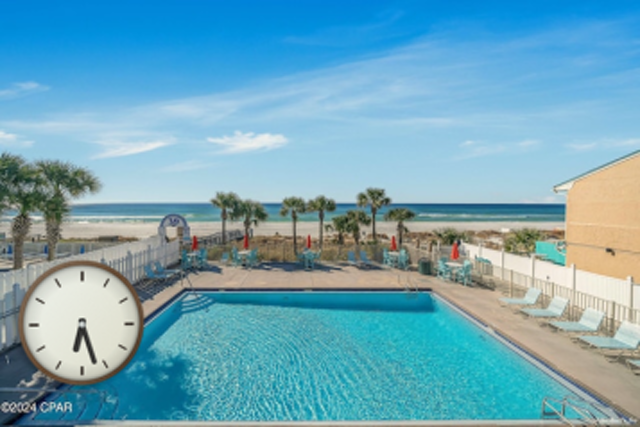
{"hour": 6, "minute": 27}
